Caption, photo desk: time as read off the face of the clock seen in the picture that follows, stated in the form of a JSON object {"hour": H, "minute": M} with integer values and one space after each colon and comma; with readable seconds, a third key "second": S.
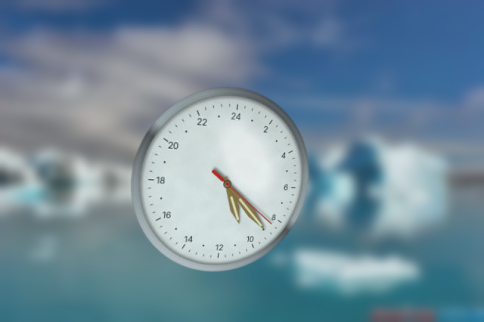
{"hour": 10, "minute": 22, "second": 21}
